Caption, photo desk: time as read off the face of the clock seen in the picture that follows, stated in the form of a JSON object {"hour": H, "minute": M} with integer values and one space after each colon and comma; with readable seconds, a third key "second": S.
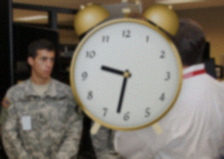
{"hour": 9, "minute": 32}
